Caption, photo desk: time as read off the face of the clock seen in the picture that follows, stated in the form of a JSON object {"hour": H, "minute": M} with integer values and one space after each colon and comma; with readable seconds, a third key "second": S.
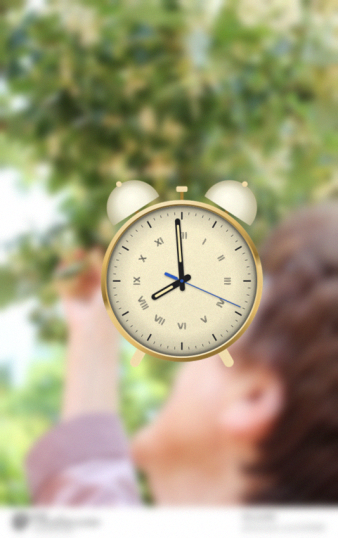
{"hour": 7, "minute": 59, "second": 19}
